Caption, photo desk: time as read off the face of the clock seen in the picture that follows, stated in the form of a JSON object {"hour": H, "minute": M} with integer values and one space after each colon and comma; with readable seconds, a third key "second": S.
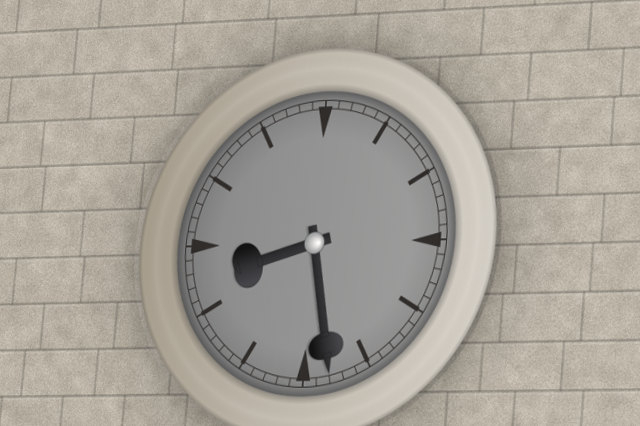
{"hour": 8, "minute": 28}
